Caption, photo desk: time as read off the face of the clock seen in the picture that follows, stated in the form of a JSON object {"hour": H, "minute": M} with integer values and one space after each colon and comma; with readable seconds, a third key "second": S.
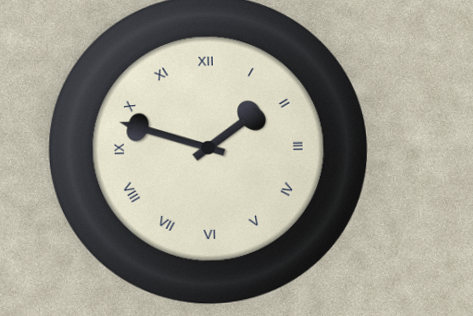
{"hour": 1, "minute": 48}
